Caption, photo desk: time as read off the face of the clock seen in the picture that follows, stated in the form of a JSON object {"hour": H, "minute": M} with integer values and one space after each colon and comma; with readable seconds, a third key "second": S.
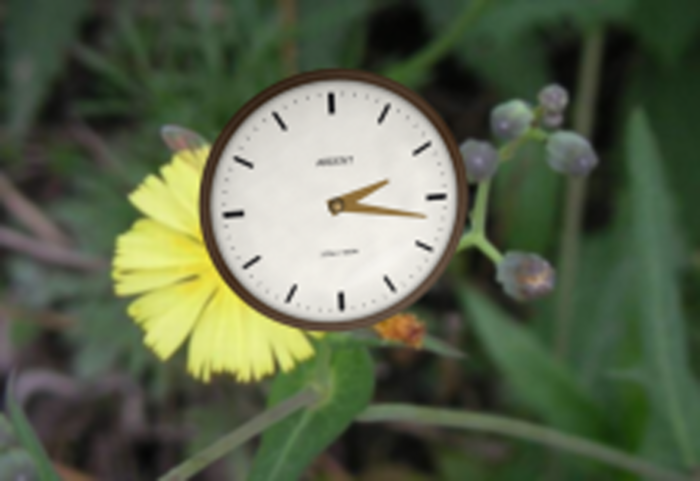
{"hour": 2, "minute": 17}
